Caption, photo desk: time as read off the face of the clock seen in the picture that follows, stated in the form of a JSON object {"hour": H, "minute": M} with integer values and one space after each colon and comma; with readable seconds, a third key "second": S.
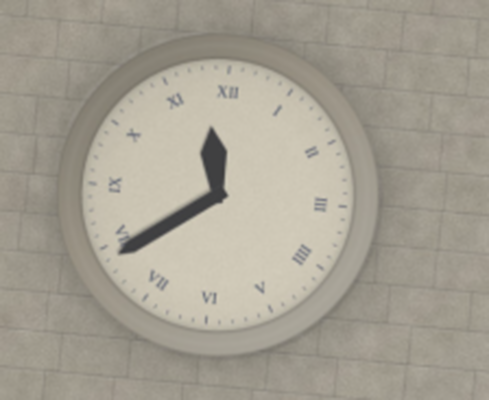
{"hour": 11, "minute": 39}
